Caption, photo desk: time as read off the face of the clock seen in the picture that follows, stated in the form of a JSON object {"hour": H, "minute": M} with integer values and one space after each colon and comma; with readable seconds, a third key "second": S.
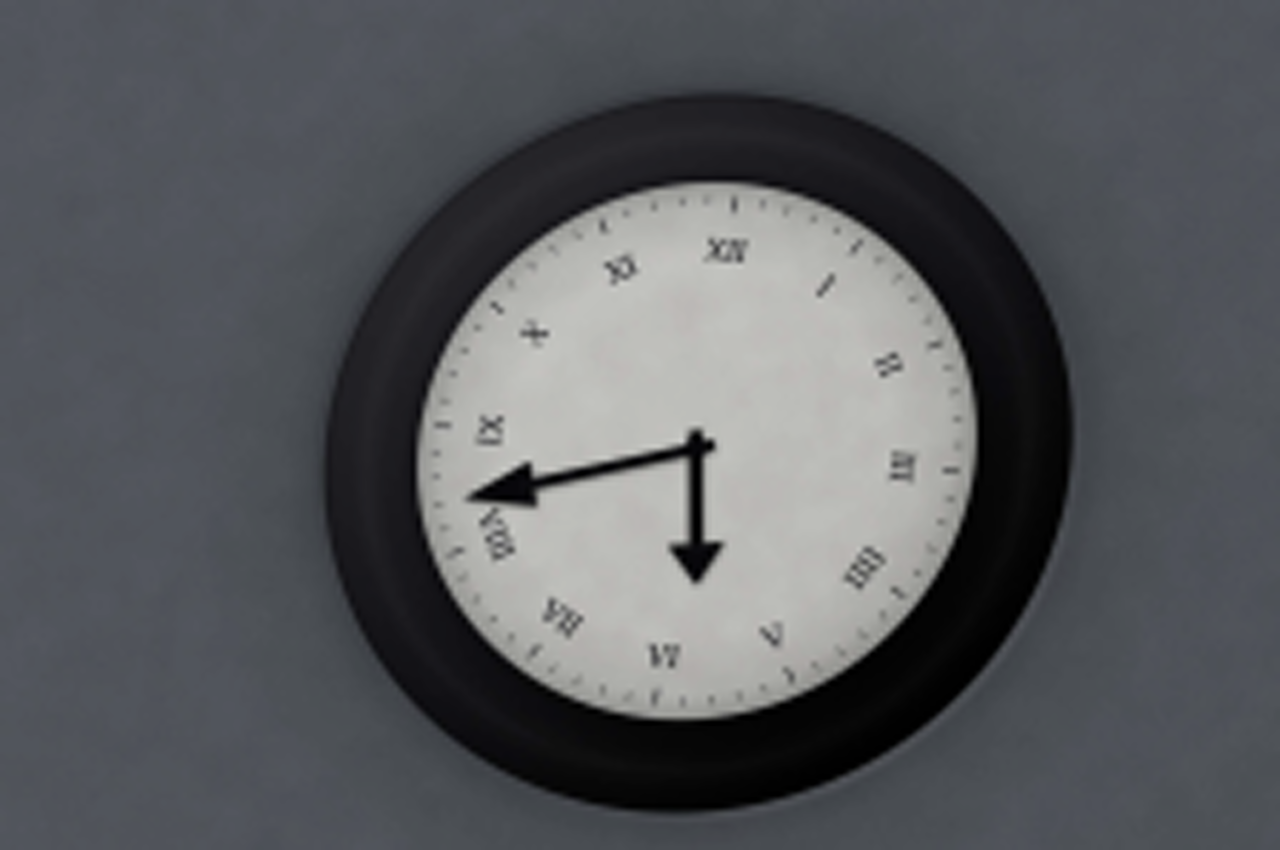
{"hour": 5, "minute": 42}
